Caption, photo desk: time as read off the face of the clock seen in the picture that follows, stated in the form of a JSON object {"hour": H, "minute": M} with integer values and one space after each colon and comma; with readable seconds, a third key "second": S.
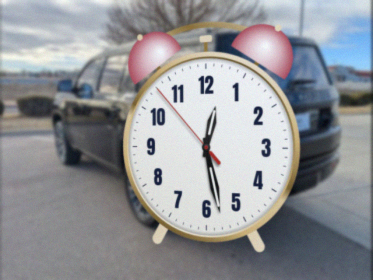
{"hour": 12, "minute": 27, "second": 53}
